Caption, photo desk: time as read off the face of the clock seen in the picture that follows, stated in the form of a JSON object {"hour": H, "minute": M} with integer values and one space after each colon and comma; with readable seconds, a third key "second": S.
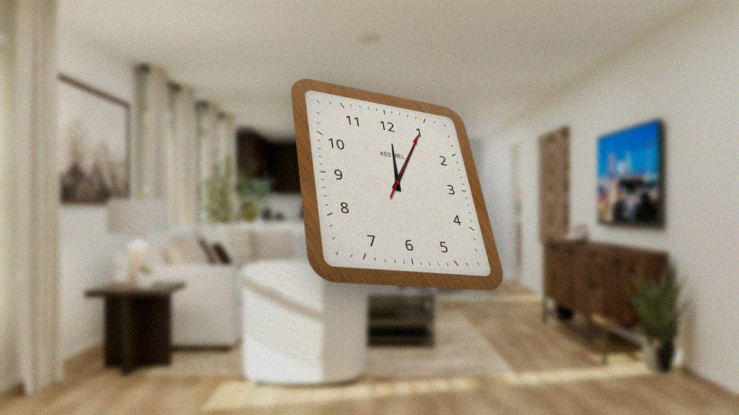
{"hour": 12, "minute": 5, "second": 5}
